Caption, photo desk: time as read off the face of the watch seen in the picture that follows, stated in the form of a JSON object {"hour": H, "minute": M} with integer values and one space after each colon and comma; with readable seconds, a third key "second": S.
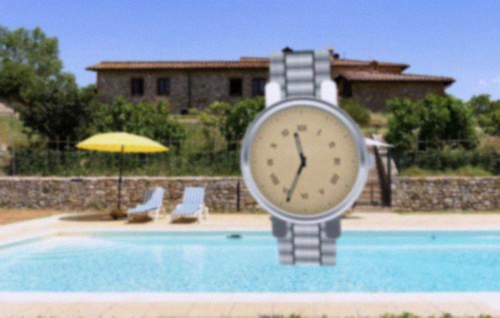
{"hour": 11, "minute": 34}
